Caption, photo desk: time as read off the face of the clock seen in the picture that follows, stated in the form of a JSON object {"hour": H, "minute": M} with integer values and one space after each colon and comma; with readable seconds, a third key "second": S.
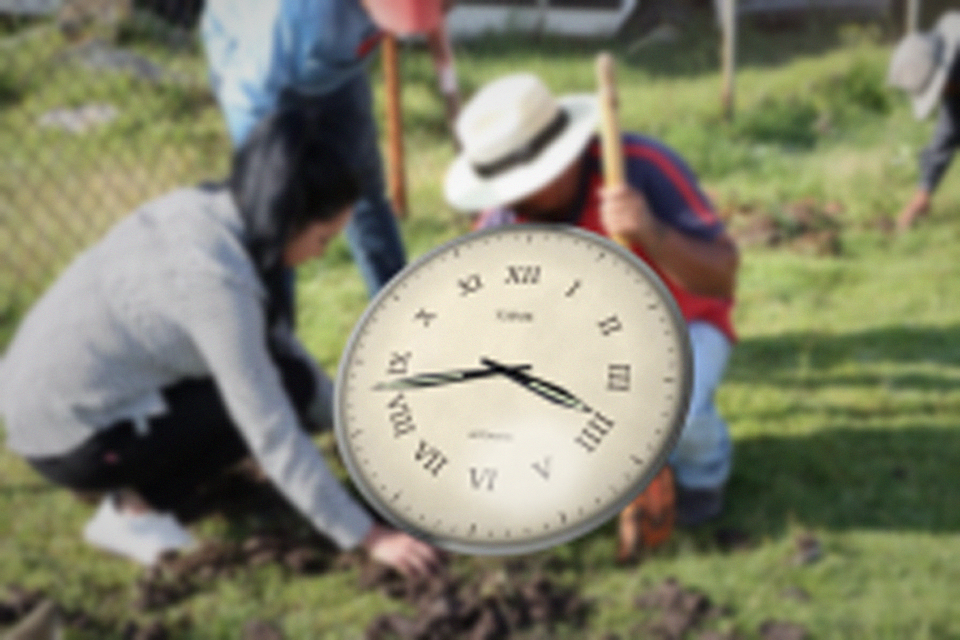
{"hour": 3, "minute": 43}
